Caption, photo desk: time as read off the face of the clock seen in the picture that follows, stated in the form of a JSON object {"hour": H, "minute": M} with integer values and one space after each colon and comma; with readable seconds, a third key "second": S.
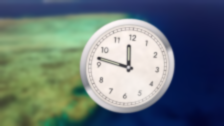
{"hour": 11, "minute": 47}
